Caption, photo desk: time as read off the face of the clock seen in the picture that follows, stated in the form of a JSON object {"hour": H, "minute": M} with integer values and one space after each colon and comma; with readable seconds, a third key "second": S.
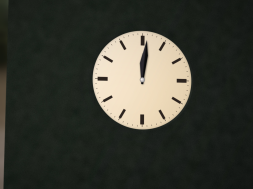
{"hour": 12, "minute": 1}
